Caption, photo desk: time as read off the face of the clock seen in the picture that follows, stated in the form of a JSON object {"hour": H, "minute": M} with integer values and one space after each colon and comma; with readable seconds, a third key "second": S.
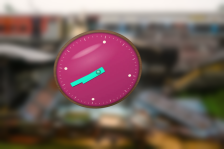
{"hour": 7, "minute": 39}
